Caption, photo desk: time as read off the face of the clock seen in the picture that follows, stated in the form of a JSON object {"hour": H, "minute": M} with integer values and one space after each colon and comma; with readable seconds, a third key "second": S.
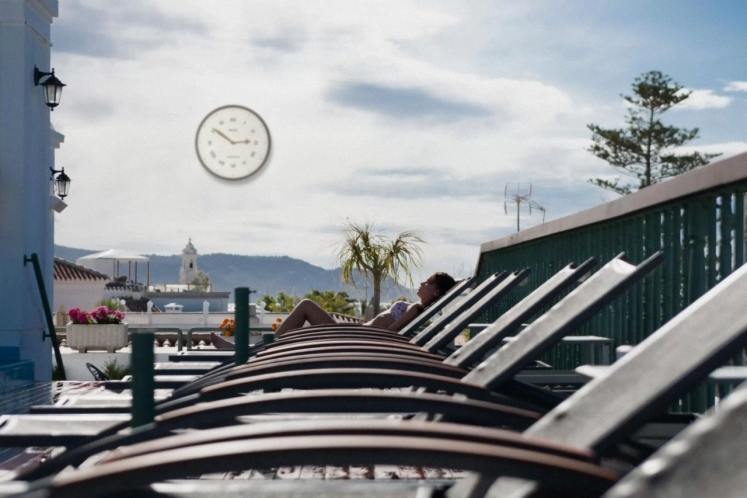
{"hour": 2, "minute": 51}
